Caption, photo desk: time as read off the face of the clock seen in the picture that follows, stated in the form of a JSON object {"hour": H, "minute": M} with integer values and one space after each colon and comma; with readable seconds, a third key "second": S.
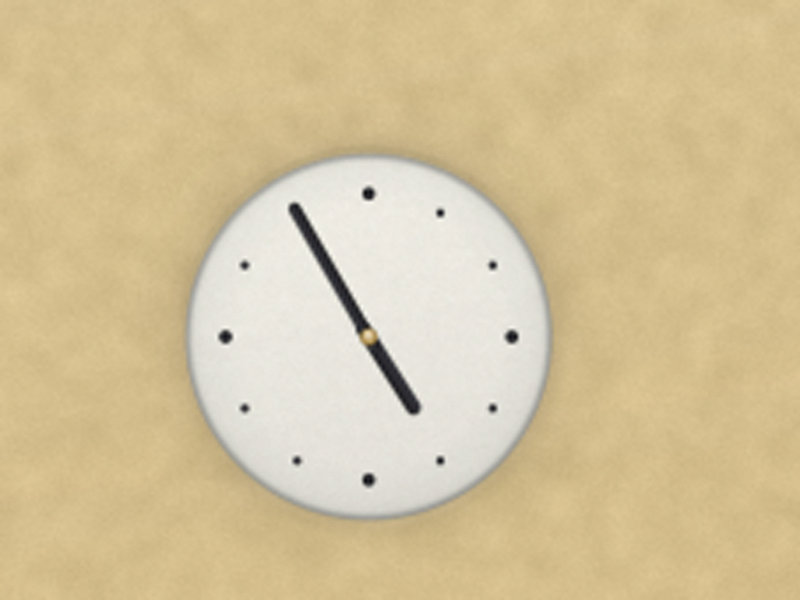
{"hour": 4, "minute": 55}
